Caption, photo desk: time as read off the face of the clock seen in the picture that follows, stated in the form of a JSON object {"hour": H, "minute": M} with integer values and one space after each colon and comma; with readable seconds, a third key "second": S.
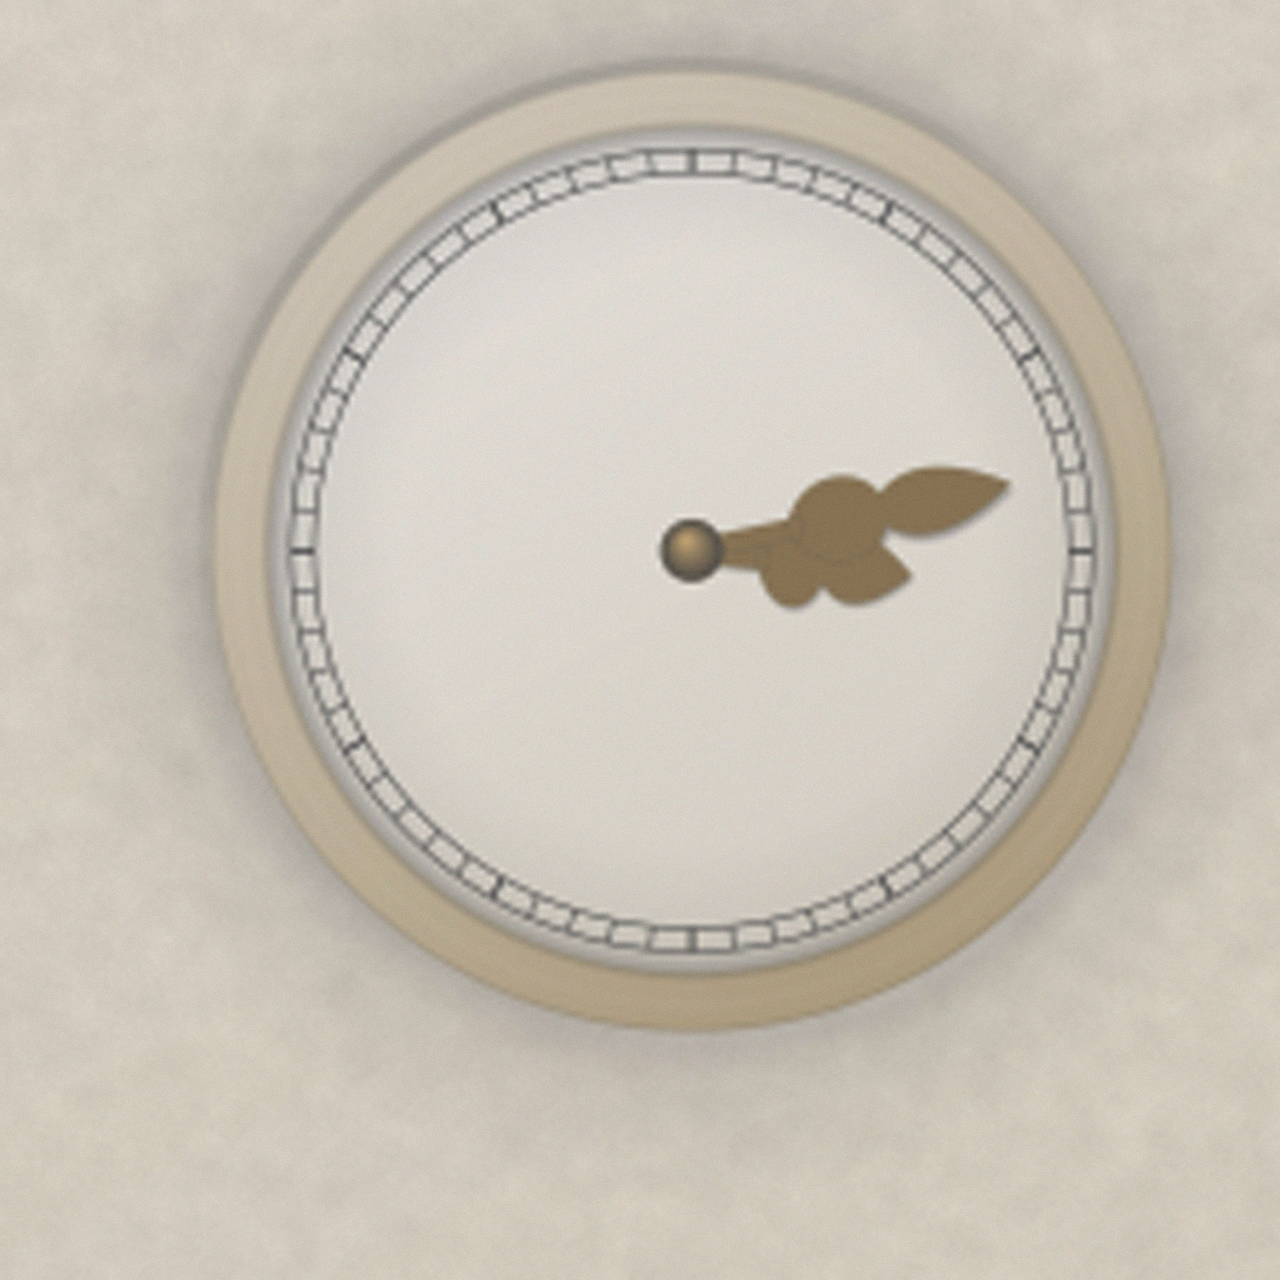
{"hour": 3, "minute": 13}
